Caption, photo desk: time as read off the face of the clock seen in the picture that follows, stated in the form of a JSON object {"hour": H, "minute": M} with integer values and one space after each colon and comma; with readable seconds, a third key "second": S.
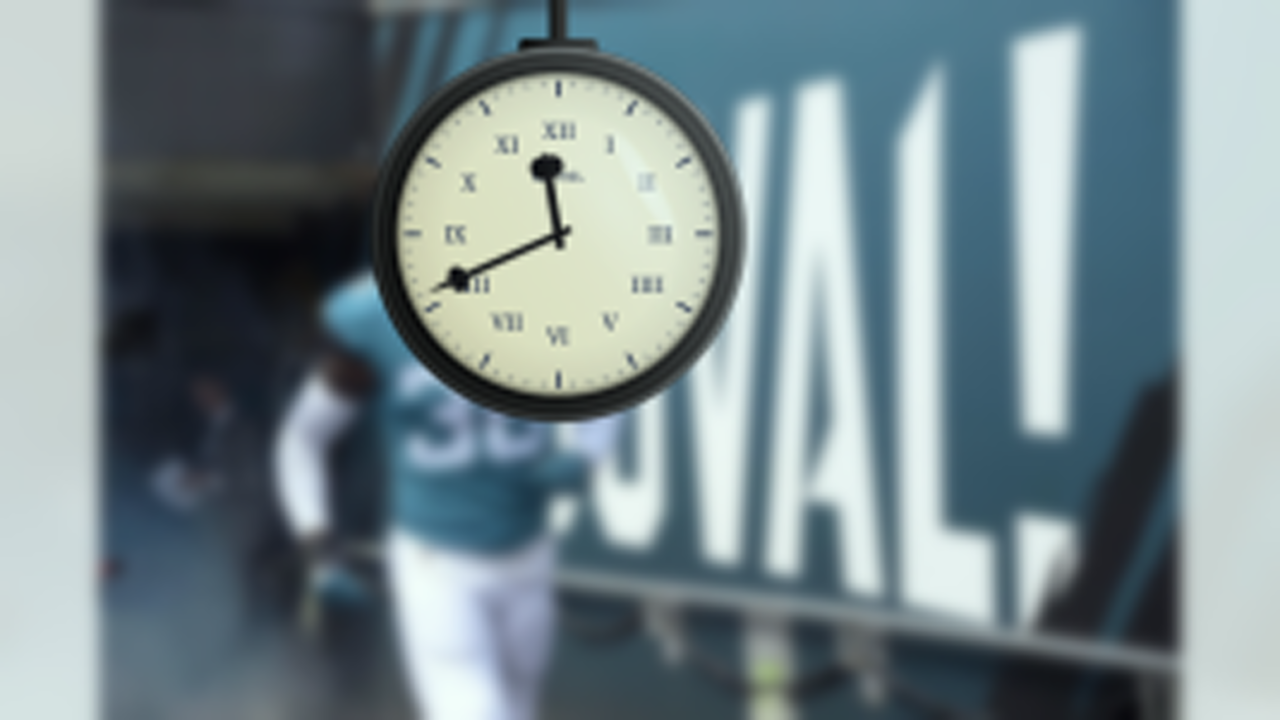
{"hour": 11, "minute": 41}
